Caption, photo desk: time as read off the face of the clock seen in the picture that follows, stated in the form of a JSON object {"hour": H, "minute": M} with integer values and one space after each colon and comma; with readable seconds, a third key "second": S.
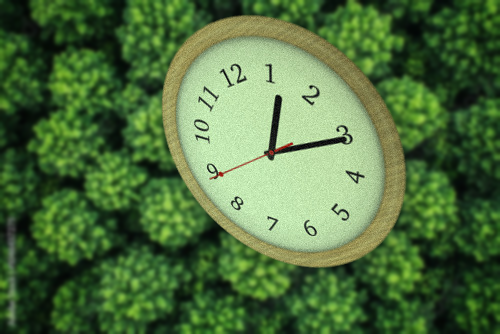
{"hour": 1, "minute": 15, "second": 44}
